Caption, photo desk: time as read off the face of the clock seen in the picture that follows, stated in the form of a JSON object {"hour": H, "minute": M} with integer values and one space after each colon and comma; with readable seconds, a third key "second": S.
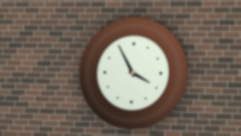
{"hour": 3, "minute": 55}
